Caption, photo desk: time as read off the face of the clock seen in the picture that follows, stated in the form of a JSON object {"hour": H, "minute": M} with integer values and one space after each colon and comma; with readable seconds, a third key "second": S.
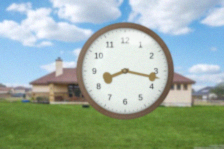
{"hour": 8, "minute": 17}
